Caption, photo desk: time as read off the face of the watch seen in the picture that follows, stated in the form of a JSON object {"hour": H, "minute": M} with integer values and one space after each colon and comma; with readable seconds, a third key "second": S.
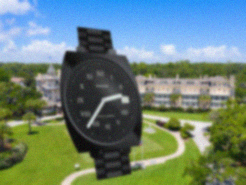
{"hour": 2, "minute": 37}
